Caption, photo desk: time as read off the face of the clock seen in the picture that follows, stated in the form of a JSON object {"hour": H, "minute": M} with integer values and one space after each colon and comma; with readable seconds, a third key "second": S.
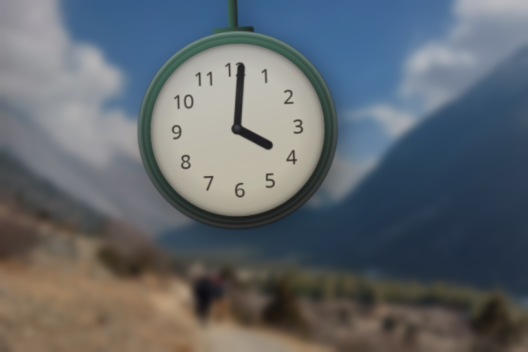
{"hour": 4, "minute": 1}
